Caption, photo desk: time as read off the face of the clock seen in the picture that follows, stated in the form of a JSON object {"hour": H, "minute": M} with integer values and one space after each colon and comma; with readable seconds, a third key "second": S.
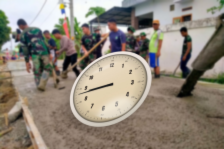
{"hour": 8, "minute": 43}
